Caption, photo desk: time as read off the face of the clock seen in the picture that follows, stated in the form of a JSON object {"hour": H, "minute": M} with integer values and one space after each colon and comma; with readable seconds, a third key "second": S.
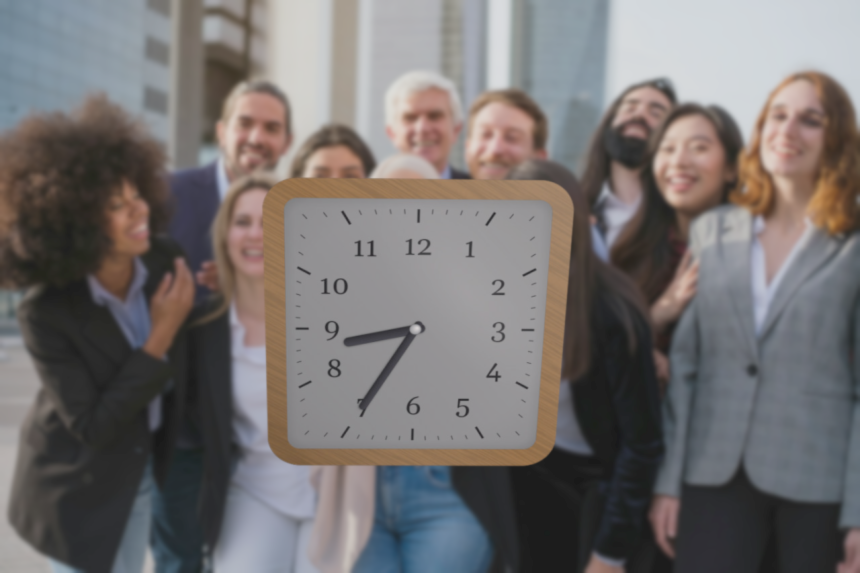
{"hour": 8, "minute": 35}
